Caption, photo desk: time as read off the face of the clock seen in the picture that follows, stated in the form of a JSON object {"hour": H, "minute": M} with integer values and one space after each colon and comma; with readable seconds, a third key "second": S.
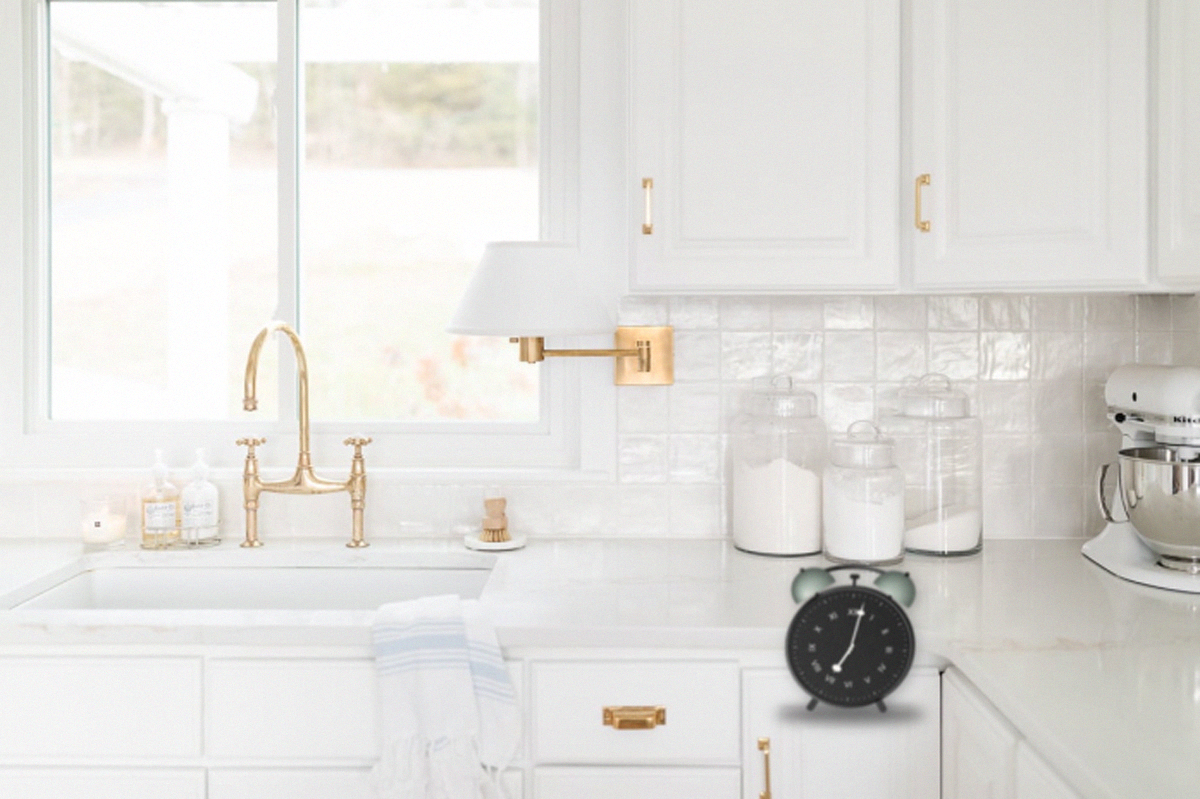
{"hour": 7, "minute": 2}
